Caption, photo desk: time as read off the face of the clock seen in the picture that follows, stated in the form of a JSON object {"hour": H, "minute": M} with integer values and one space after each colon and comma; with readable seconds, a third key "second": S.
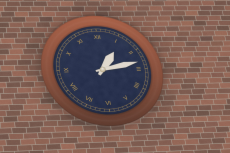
{"hour": 1, "minute": 13}
